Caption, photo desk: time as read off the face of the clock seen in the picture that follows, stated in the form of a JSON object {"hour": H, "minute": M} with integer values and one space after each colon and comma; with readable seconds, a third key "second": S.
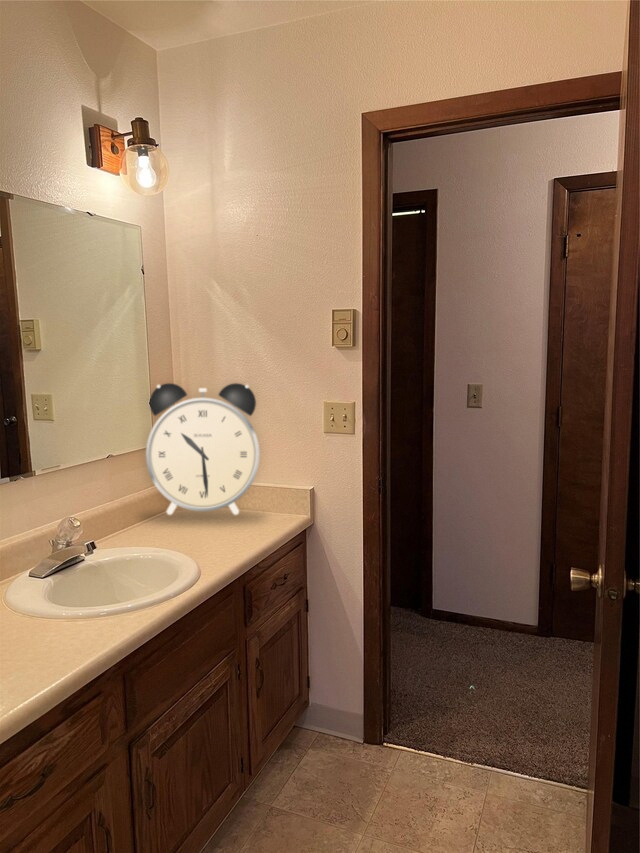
{"hour": 10, "minute": 29}
